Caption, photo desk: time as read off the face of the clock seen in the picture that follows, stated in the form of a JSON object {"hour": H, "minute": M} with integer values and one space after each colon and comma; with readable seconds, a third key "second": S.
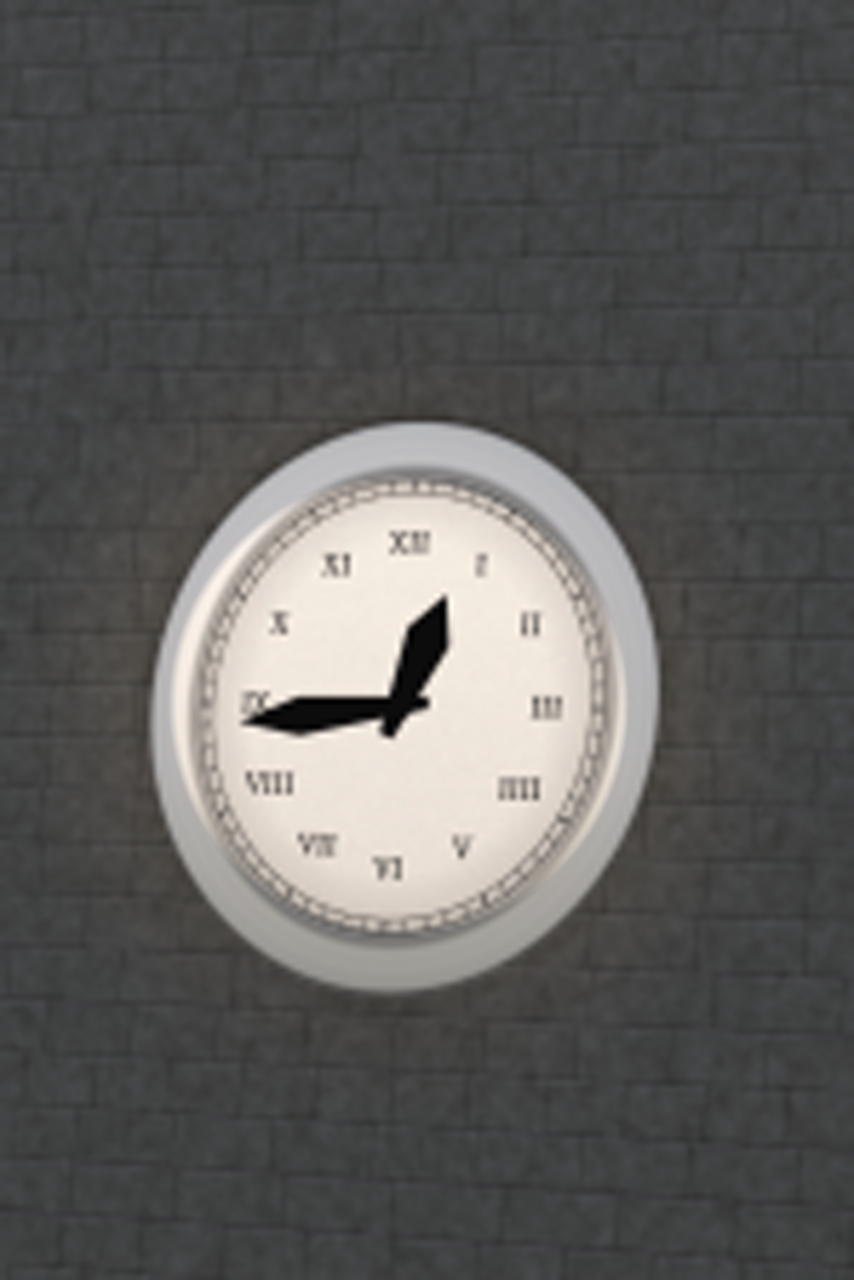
{"hour": 12, "minute": 44}
